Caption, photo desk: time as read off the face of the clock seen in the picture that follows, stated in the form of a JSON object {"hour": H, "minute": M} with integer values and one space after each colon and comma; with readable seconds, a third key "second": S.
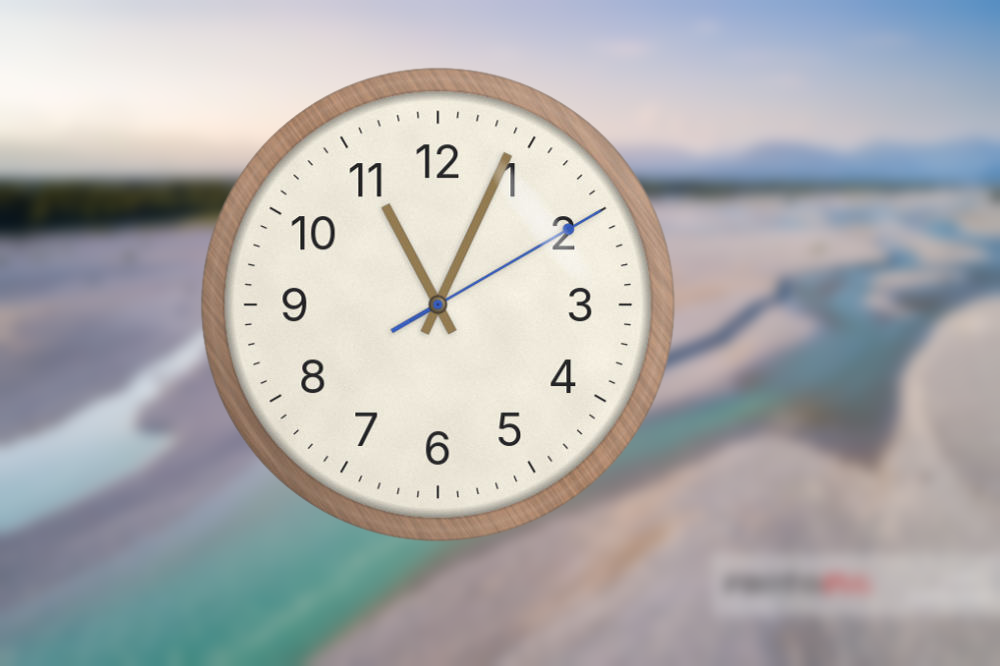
{"hour": 11, "minute": 4, "second": 10}
